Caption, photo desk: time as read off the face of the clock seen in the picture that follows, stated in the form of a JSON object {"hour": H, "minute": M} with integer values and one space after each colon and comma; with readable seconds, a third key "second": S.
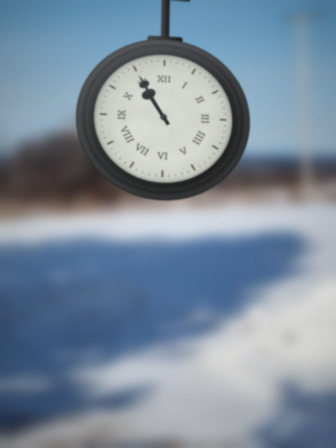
{"hour": 10, "minute": 55}
